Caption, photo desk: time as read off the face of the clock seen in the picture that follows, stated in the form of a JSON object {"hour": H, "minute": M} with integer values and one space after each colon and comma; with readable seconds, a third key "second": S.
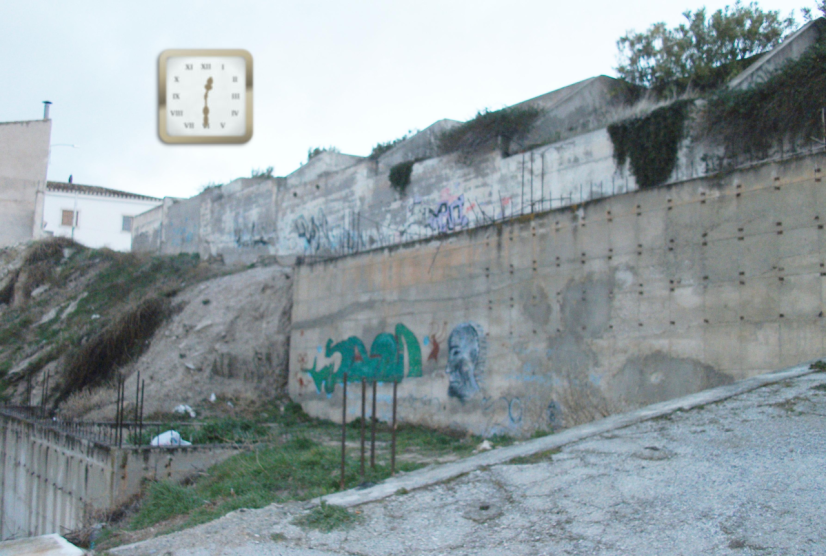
{"hour": 12, "minute": 30}
